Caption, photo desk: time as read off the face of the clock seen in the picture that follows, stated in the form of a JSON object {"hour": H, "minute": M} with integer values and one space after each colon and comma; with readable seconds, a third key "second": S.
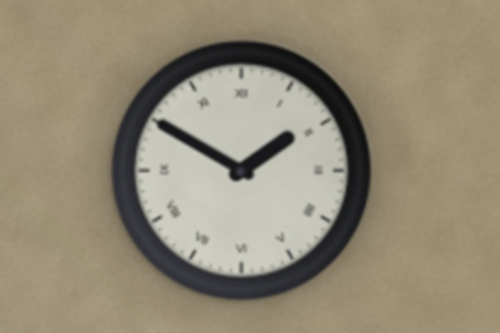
{"hour": 1, "minute": 50}
